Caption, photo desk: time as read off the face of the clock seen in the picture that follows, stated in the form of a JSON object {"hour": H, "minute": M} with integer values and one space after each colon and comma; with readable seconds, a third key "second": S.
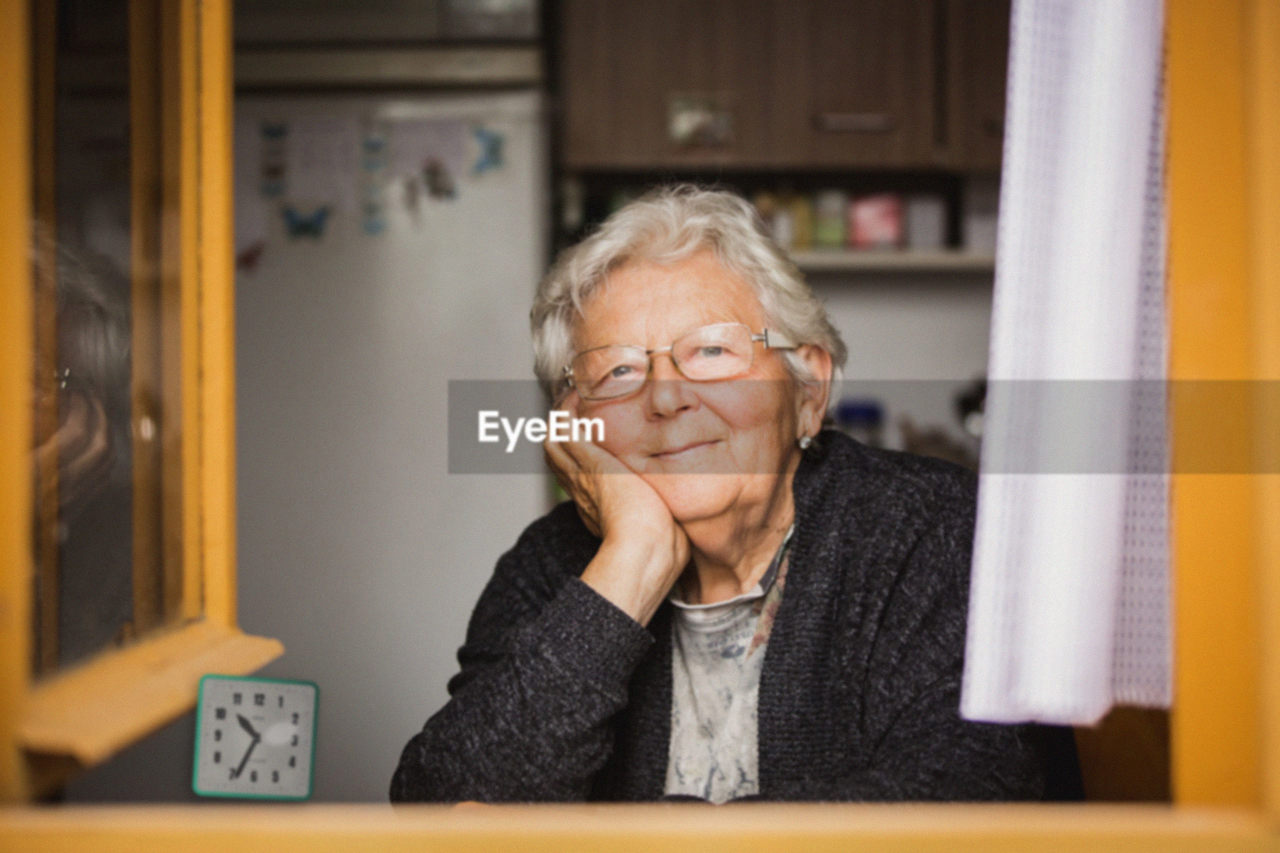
{"hour": 10, "minute": 34}
